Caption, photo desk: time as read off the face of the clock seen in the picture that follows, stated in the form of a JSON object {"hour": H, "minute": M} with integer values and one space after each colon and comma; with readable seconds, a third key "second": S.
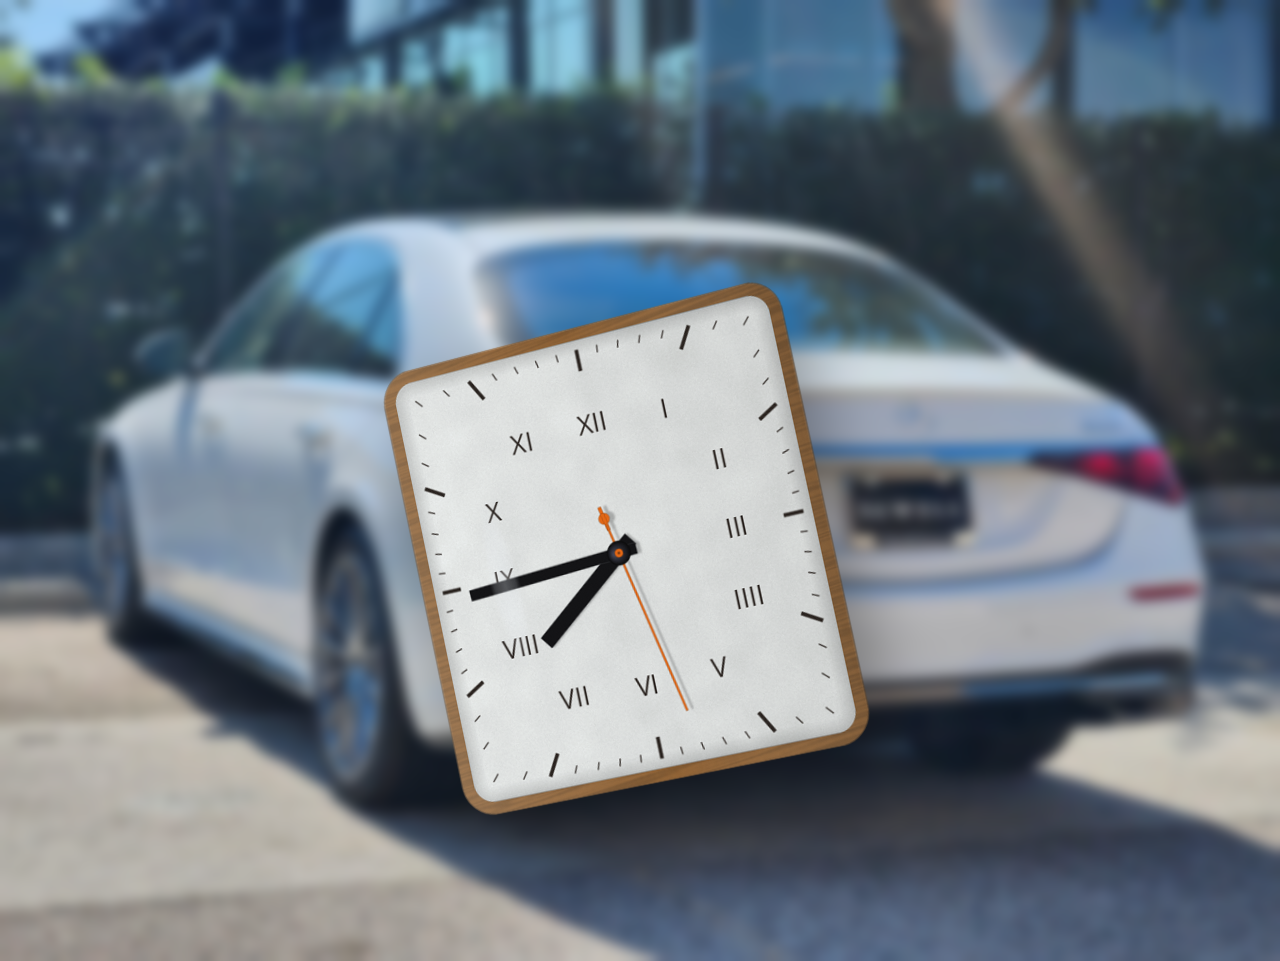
{"hour": 7, "minute": 44, "second": 28}
